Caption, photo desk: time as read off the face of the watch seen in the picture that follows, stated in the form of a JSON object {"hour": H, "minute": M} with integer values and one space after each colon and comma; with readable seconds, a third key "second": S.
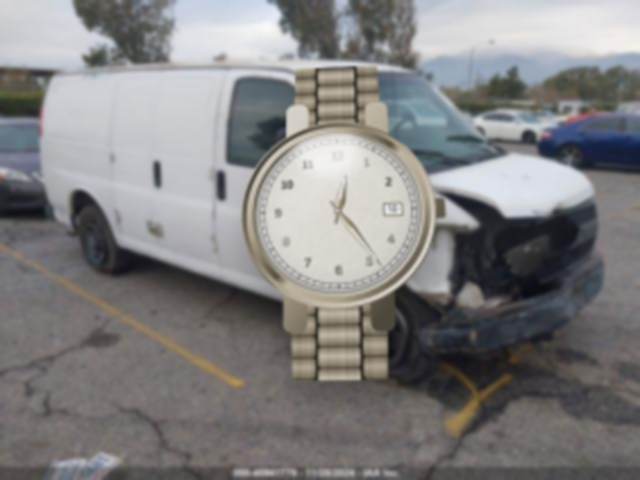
{"hour": 12, "minute": 24}
